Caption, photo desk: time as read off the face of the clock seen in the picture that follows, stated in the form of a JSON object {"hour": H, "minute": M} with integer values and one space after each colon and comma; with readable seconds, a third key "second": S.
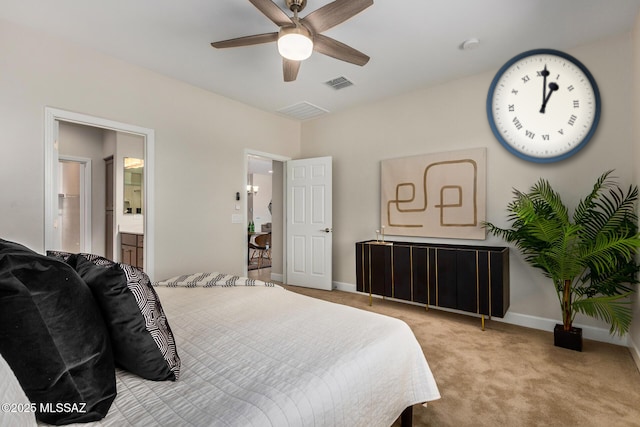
{"hour": 1, "minute": 1}
